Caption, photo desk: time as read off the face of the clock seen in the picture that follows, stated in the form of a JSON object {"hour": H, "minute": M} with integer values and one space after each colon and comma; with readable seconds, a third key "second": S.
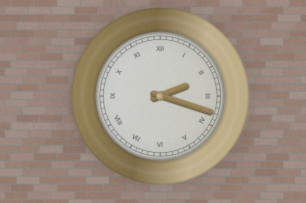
{"hour": 2, "minute": 18}
